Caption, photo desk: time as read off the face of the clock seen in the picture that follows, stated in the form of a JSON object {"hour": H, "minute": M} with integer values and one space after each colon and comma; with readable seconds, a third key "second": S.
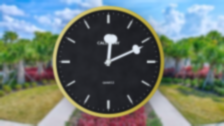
{"hour": 12, "minute": 11}
